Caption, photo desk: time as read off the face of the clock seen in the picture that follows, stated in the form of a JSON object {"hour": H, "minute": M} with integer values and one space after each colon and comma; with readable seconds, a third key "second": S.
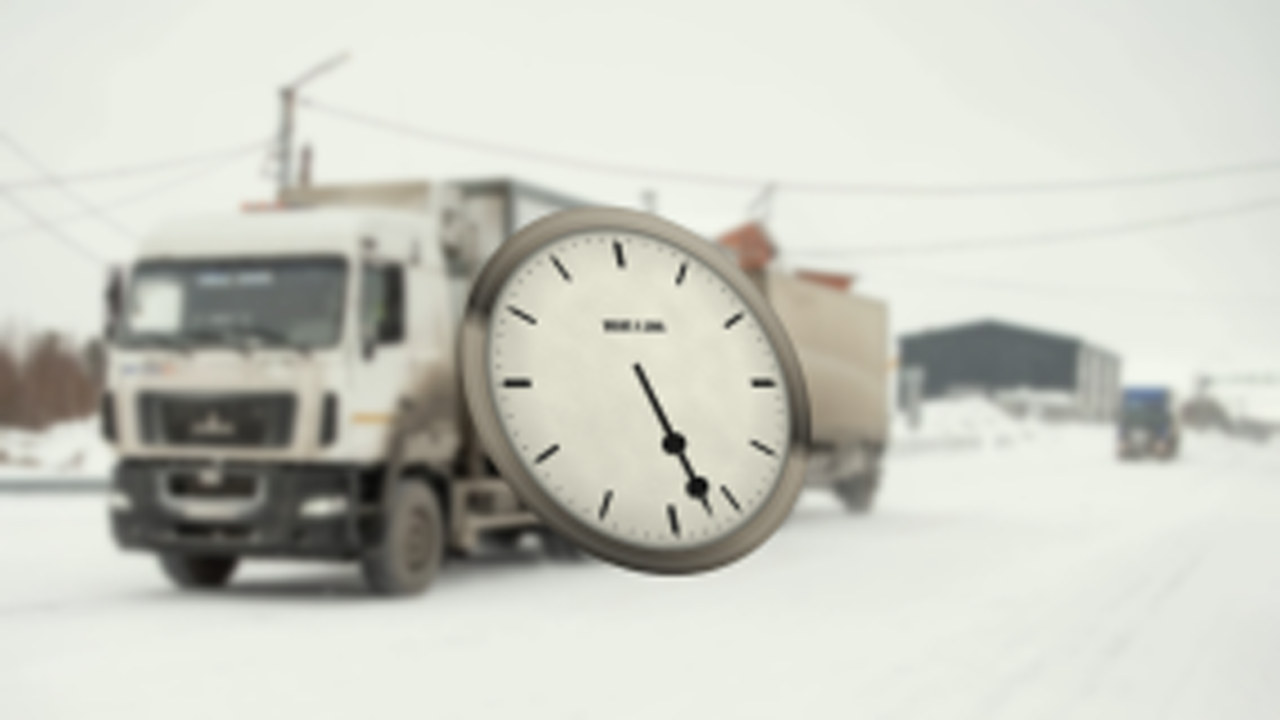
{"hour": 5, "minute": 27}
